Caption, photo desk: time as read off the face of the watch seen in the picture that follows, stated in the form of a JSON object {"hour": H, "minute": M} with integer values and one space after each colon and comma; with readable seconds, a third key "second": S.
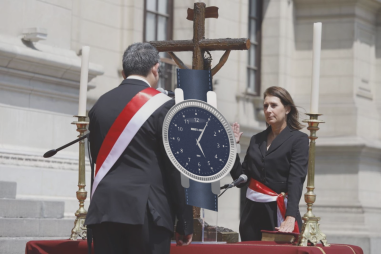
{"hour": 5, "minute": 5}
